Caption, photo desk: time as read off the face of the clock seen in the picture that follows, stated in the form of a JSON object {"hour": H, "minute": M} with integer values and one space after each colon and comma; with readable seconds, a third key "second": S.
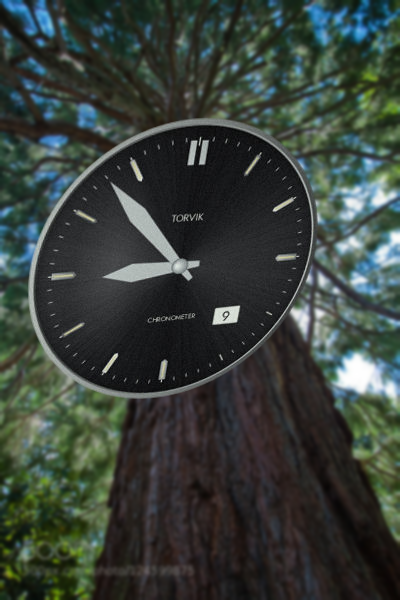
{"hour": 8, "minute": 53}
